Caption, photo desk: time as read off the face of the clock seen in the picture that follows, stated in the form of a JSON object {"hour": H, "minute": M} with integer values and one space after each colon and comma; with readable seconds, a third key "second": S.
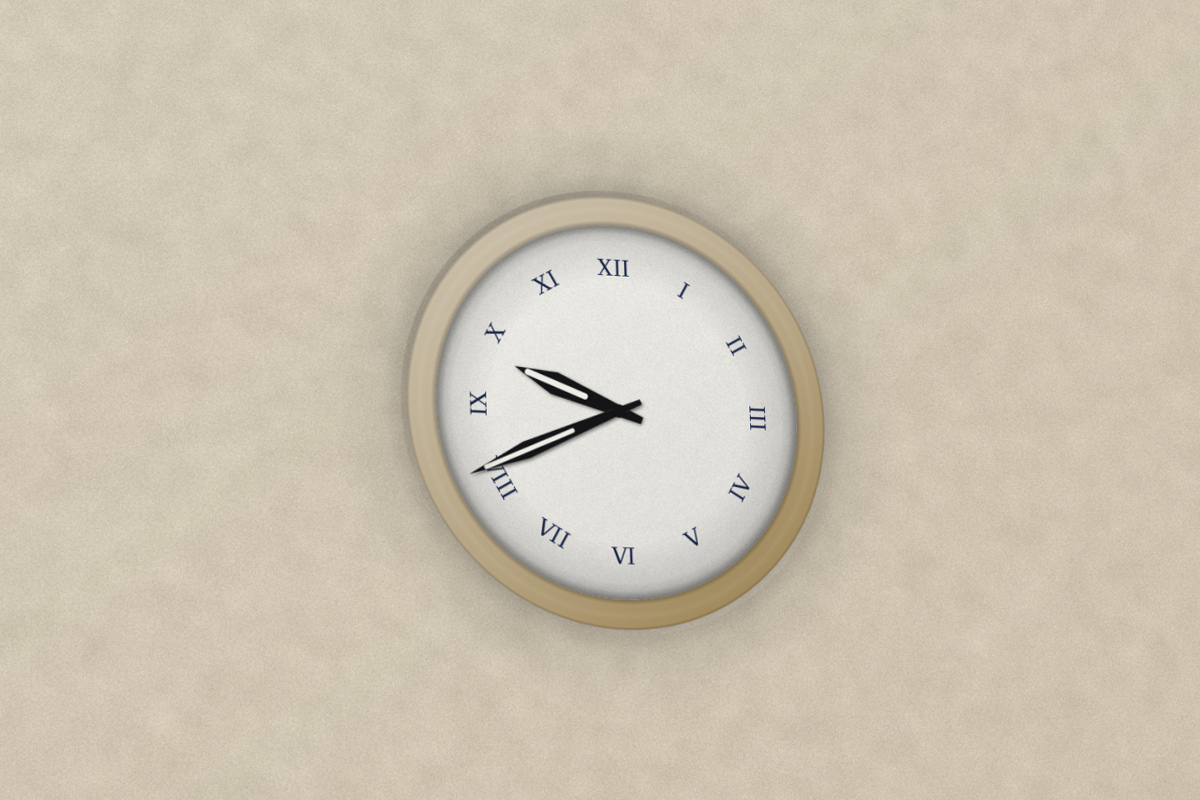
{"hour": 9, "minute": 41}
